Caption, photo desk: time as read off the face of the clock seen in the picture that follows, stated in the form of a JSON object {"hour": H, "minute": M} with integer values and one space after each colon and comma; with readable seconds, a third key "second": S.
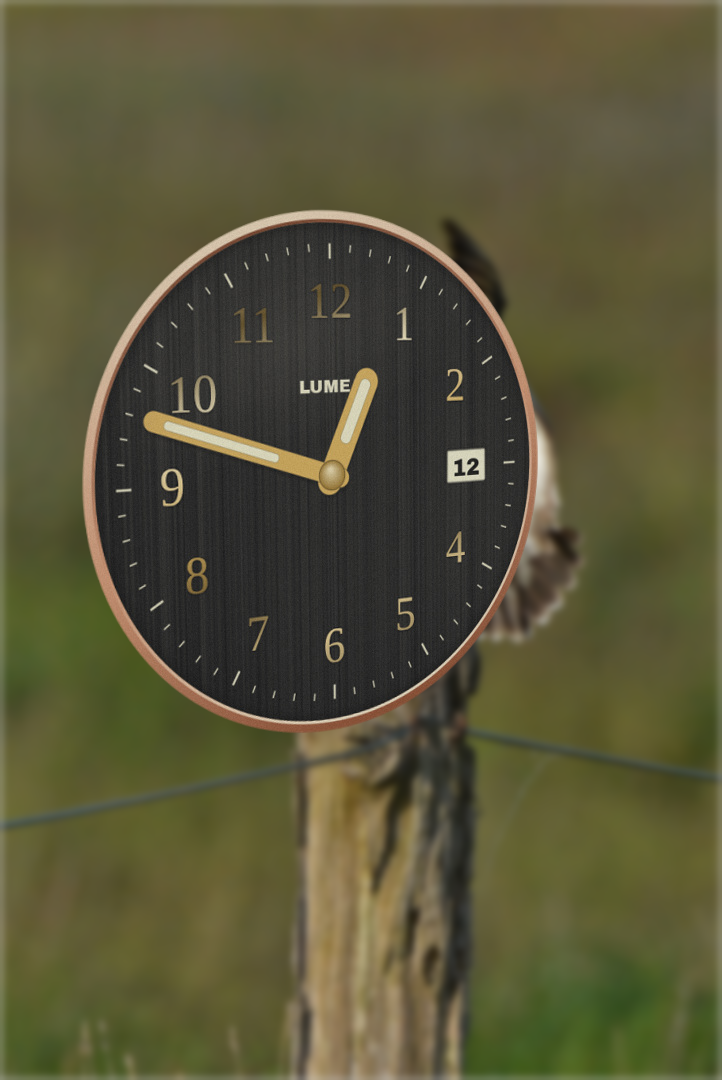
{"hour": 12, "minute": 48}
